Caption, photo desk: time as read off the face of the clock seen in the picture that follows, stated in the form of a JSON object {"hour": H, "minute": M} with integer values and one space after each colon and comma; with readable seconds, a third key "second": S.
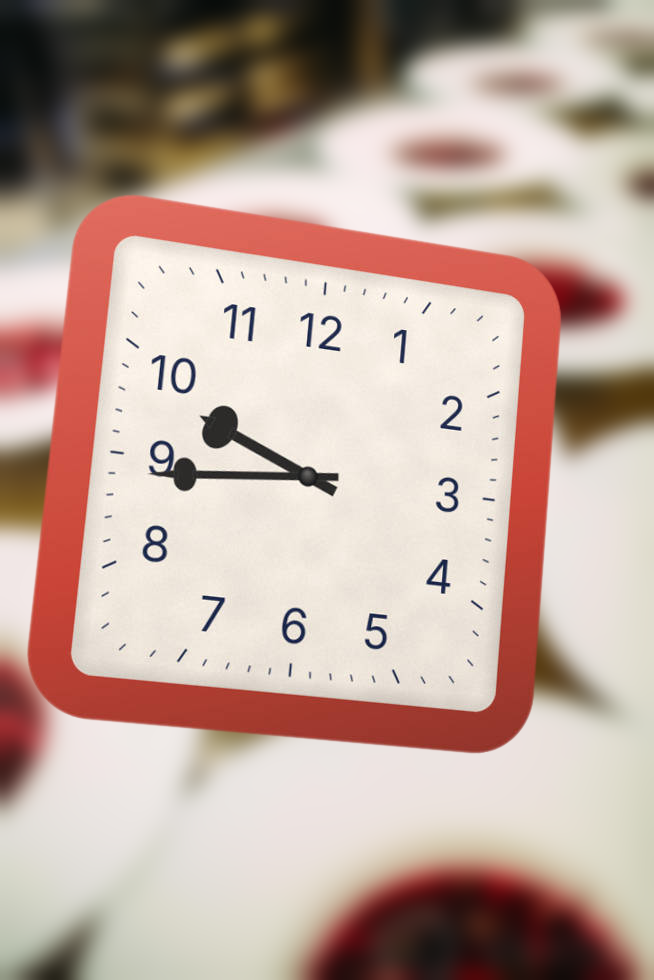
{"hour": 9, "minute": 44}
